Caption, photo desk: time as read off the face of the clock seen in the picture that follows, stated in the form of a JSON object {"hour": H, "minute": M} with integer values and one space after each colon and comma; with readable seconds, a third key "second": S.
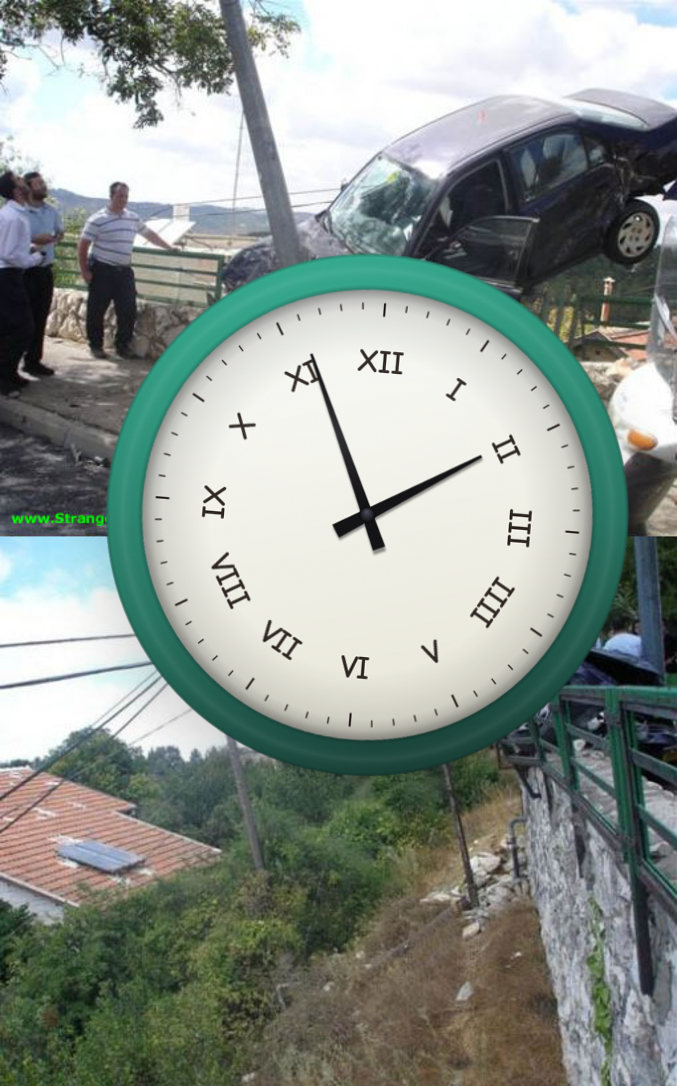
{"hour": 1, "minute": 56}
